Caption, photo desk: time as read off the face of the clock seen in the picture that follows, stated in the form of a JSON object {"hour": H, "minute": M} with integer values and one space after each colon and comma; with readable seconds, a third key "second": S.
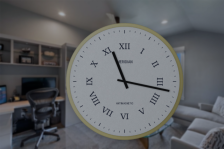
{"hour": 11, "minute": 17}
